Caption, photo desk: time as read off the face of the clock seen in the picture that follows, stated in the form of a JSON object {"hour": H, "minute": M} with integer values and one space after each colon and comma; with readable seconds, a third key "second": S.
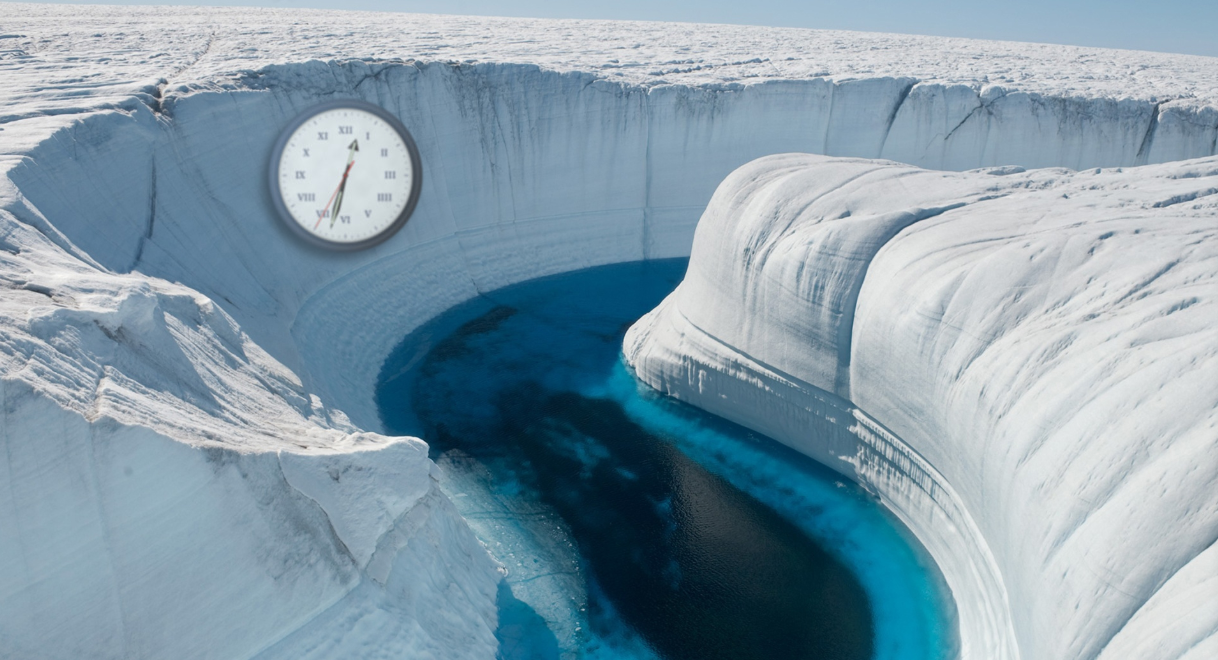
{"hour": 12, "minute": 32, "second": 35}
